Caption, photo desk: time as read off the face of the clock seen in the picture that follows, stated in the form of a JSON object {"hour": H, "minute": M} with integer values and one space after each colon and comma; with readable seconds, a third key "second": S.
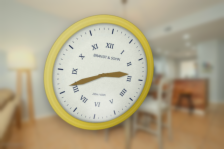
{"hour": 2, "minute": 41}
